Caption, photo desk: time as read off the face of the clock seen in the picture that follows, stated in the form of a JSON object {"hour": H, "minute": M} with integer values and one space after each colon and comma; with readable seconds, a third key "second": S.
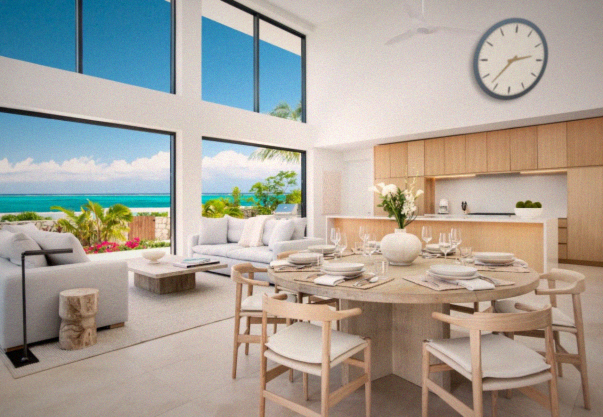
{"hour": 2, "minute": 37}
